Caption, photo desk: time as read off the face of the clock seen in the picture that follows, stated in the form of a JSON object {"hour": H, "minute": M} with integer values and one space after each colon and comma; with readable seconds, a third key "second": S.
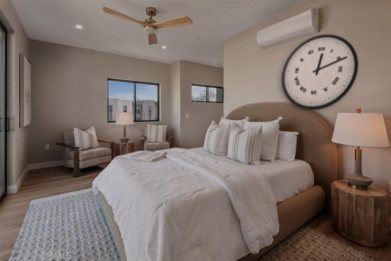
{"hour": 12, "minute": 11}
